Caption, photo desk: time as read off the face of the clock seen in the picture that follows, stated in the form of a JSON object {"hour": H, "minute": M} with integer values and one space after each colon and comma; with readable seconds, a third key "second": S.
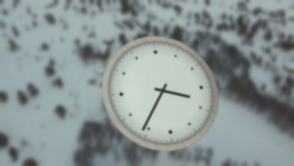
{"hour": 3, "minute": 36}
